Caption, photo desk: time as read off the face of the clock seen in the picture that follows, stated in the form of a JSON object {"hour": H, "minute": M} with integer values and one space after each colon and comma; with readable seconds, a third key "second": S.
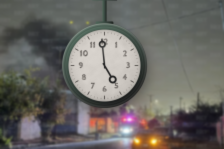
{"hour": 4, "minute": 59}
